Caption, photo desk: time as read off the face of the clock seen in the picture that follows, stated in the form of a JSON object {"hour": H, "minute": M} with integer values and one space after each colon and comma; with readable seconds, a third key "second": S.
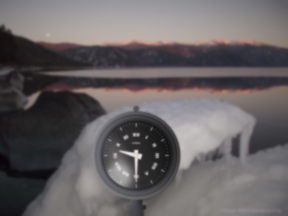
{"hour": 9, "minute": 30}
